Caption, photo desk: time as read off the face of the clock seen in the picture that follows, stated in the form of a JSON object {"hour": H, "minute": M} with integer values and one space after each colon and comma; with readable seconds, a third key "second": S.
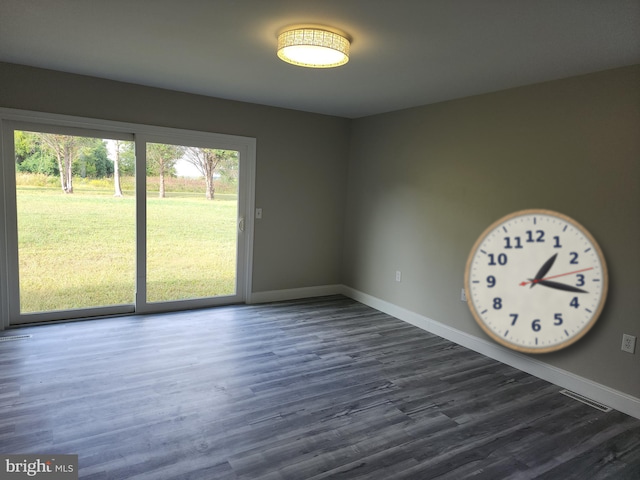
{"hour": 1, "minute": 17, "second": 13}
